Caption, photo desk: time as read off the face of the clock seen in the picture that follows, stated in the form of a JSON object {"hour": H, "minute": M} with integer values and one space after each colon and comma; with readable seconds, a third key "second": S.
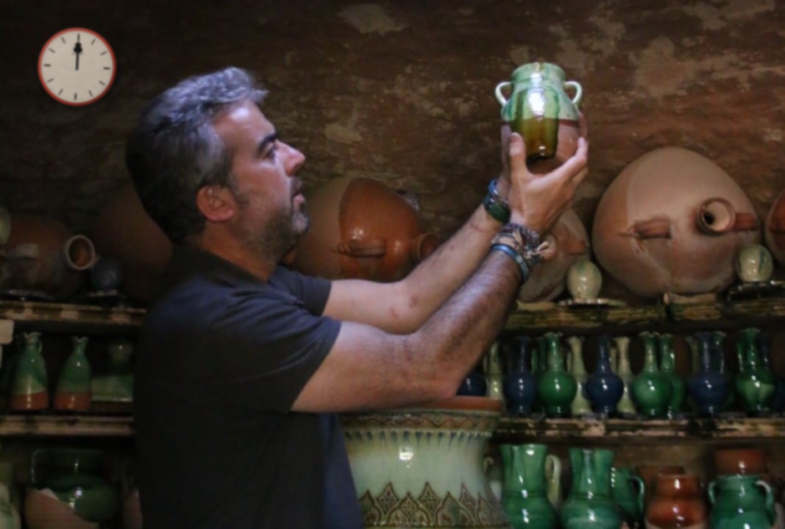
{"hour": 12, "minute": 0}
